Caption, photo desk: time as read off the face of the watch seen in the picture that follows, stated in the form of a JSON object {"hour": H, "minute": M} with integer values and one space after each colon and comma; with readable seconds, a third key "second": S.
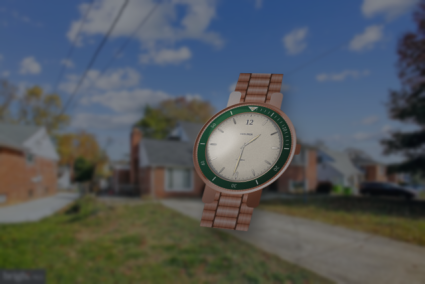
{"hour": 1, "minute": 31}
